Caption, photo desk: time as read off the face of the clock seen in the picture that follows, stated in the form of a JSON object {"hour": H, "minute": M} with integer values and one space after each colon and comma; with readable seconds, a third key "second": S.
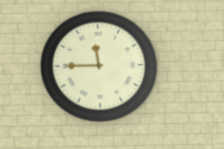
{"hour": 11, "minute": 45}
